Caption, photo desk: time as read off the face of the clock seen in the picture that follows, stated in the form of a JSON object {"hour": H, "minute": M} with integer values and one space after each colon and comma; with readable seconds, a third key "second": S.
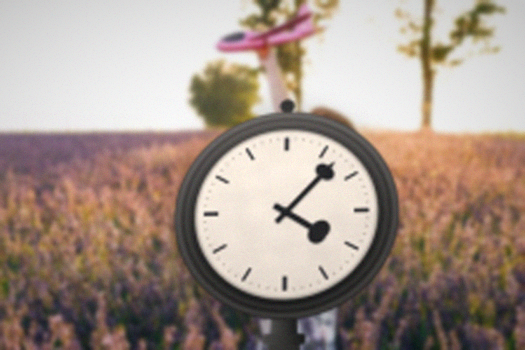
{"hour": 4, "minute": 7}
